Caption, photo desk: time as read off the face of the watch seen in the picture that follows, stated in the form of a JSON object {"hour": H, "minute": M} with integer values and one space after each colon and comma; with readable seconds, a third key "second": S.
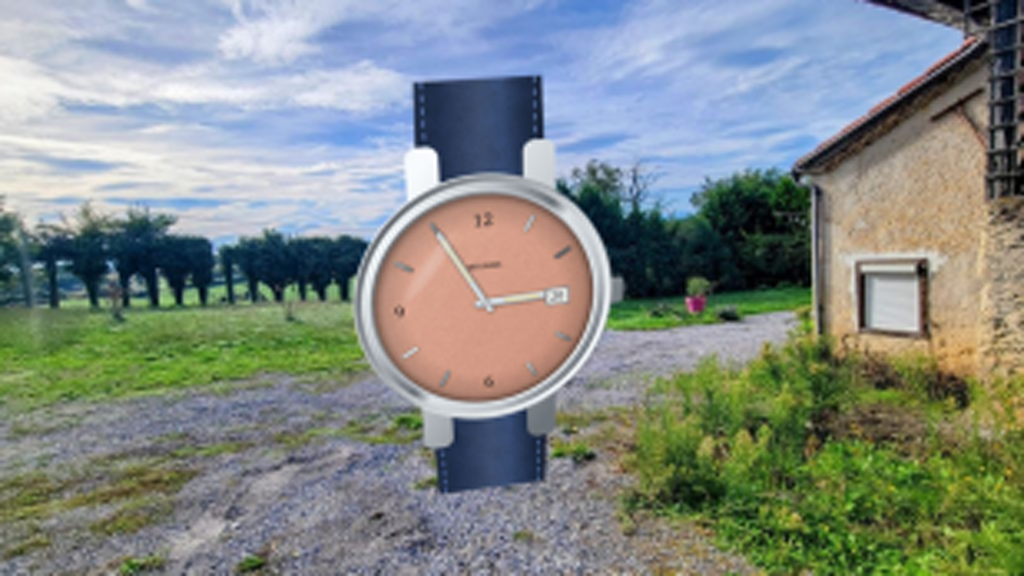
{"hour": 2, "minute": 55}
